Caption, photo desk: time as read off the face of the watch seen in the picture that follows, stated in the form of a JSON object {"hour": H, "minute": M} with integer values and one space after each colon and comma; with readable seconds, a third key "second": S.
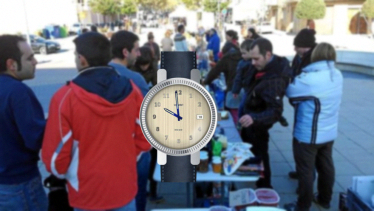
{"hour": 9, "minute": 59}
